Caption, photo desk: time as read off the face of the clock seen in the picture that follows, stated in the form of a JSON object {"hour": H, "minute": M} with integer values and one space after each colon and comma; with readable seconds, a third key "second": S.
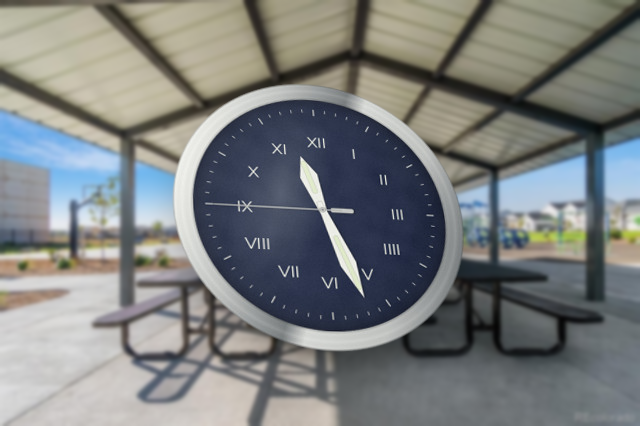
{"hour": 11, "minute": 26, "second": 45}
